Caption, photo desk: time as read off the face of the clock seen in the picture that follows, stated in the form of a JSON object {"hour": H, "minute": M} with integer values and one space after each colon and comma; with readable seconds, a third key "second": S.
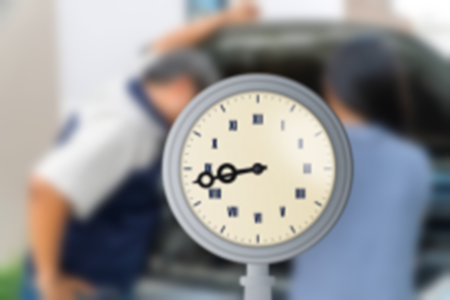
{"hour": 8, "minute": 43}
